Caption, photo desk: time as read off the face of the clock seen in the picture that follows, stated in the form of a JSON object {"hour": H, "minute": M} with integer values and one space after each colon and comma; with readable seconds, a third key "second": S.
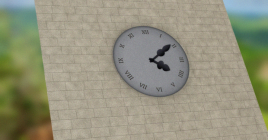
{"hour": 4, "minute": 9}
